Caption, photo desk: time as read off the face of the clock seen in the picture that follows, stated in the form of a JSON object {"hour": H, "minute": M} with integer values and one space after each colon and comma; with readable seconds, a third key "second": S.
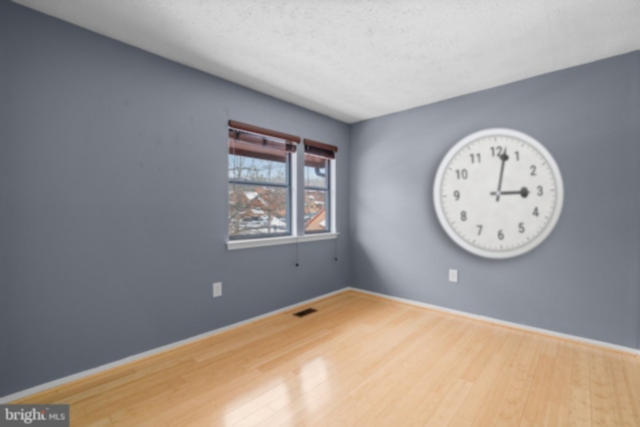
{"hour": 3, "minute": 2}
